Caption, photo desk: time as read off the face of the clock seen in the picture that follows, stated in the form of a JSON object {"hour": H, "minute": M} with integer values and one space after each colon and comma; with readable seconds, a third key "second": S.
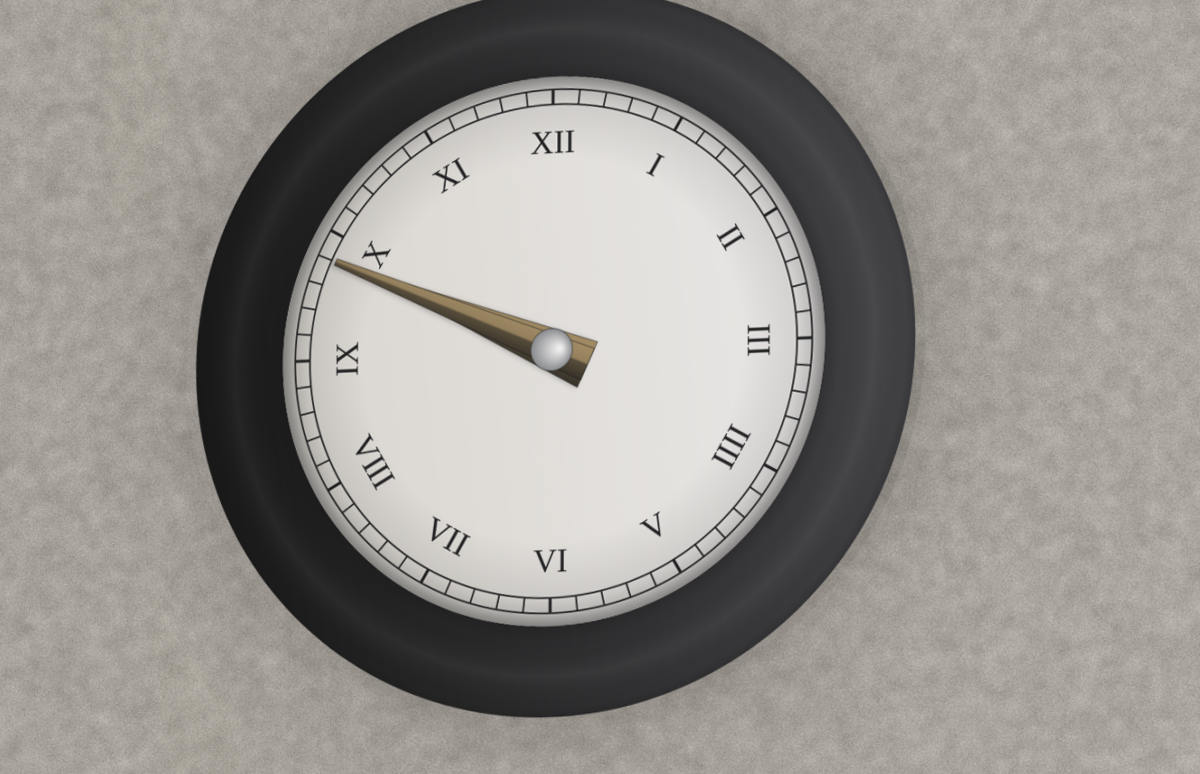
{"hour": 9, "minute": 49}
